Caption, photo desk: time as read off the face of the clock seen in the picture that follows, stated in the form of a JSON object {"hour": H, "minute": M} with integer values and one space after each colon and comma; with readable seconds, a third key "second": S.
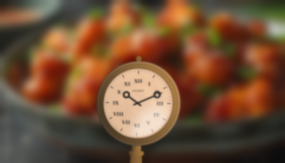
{"hour": 10, "minute": 11}
